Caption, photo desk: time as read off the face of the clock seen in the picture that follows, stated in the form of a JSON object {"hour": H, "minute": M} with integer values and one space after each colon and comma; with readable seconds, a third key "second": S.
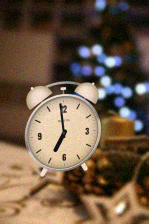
{"hour": 6, "minute": 59}
